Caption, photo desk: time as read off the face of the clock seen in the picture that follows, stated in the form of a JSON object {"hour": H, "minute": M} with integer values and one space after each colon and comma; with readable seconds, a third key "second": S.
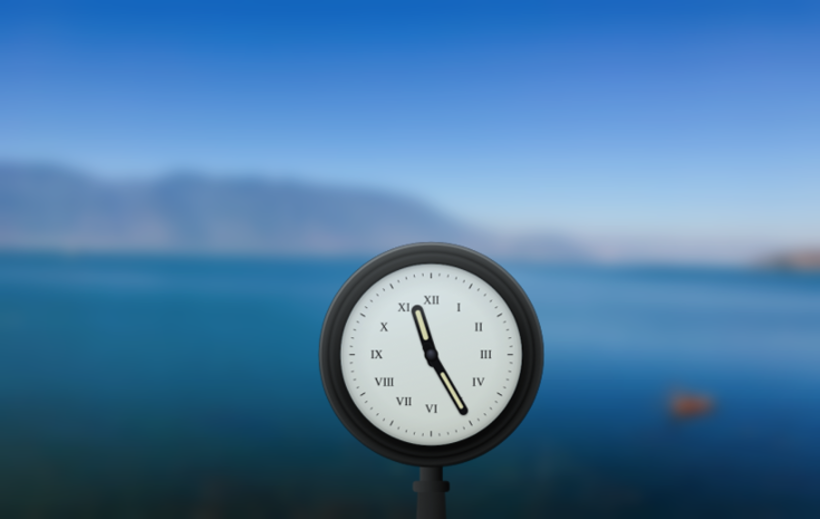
{"hour": 11, "minute": 25}
